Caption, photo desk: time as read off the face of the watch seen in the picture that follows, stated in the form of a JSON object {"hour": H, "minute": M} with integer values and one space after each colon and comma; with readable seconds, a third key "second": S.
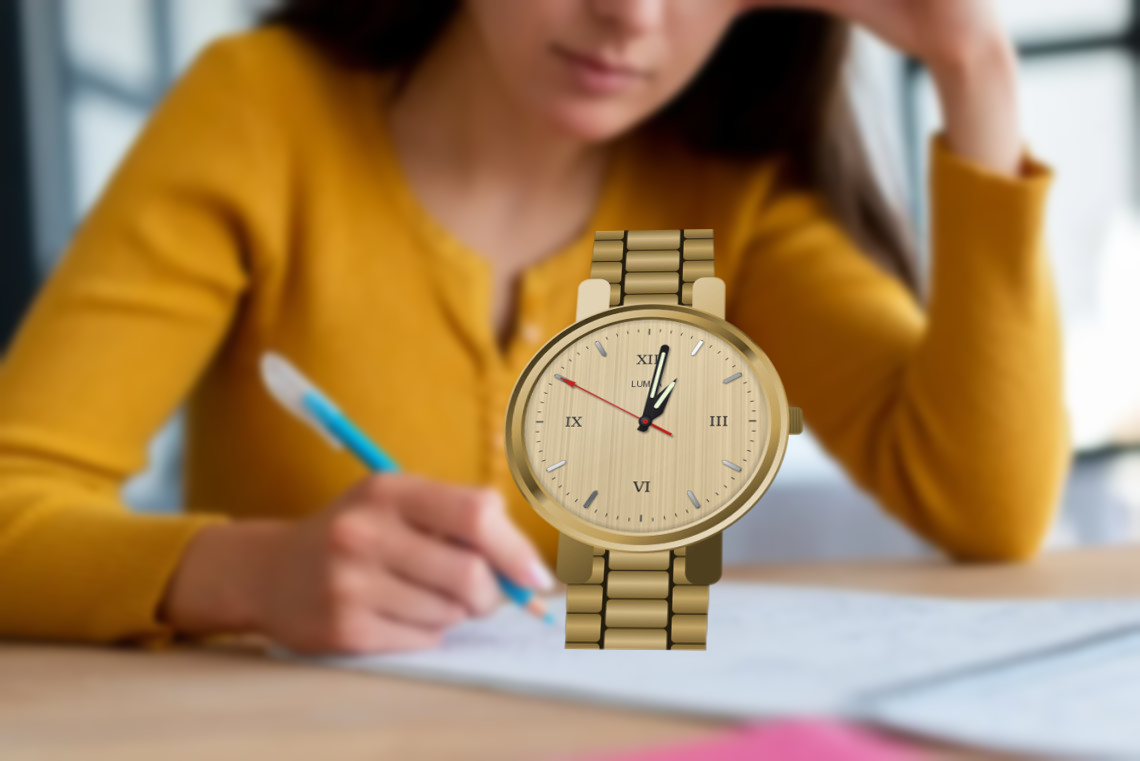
{"hour": 1, "minute": 1, "second": 50}
